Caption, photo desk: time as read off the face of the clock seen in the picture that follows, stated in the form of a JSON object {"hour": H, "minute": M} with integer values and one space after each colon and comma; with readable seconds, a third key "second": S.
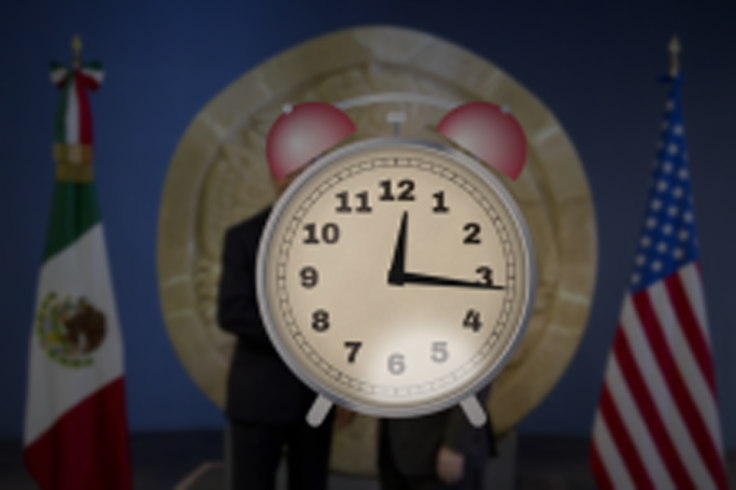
{"hour": 12, "minute": 16}
